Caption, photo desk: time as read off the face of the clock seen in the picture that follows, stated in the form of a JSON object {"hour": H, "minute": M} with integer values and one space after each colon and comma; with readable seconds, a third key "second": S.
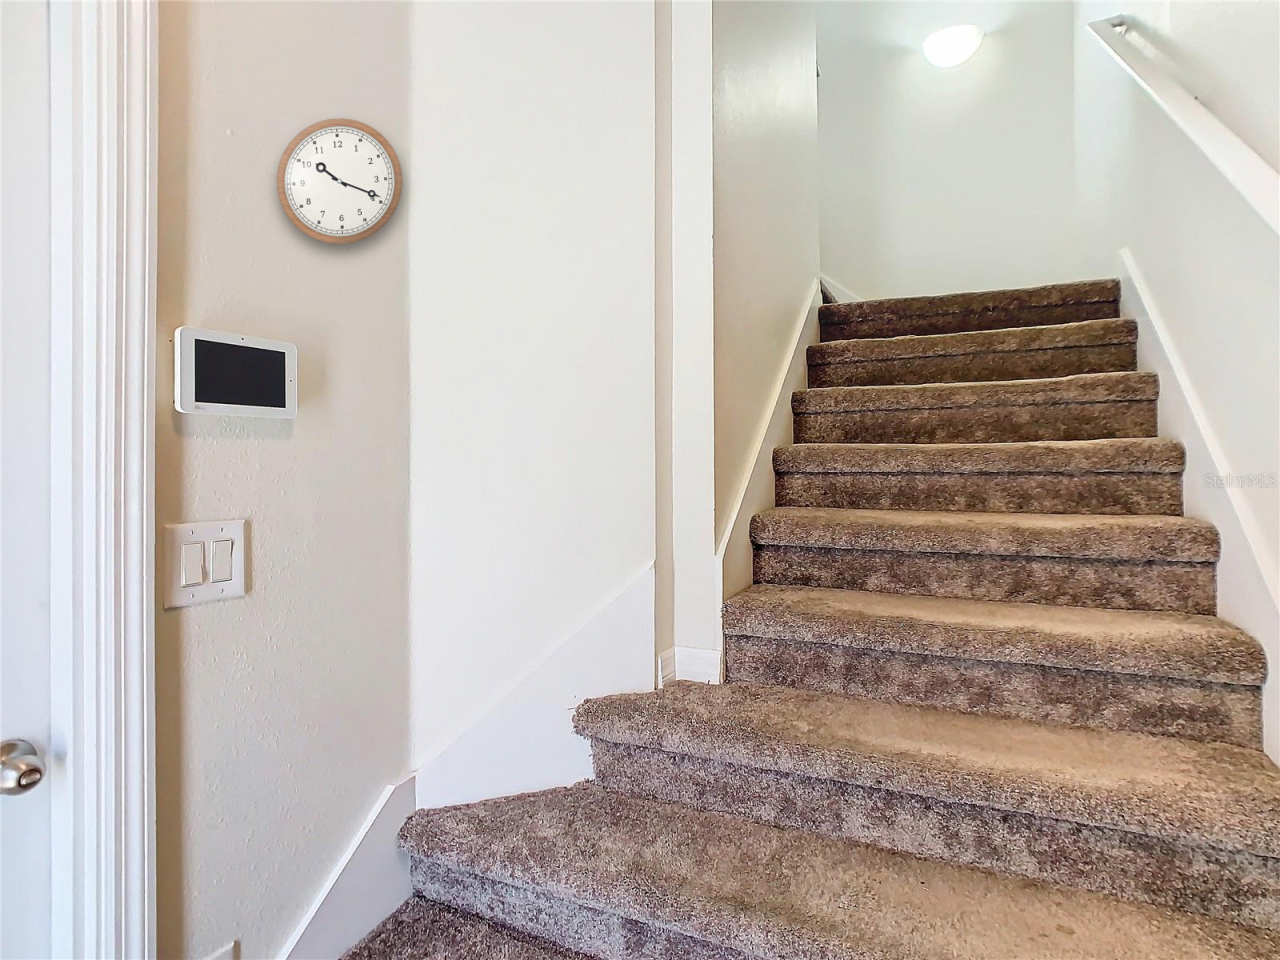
{"hour": 10, "minute": 19}
